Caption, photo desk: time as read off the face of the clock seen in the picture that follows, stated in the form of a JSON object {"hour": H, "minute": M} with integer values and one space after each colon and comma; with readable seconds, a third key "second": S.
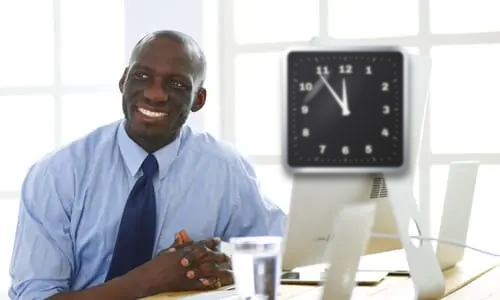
{"hour": 11, "minute": 54}
